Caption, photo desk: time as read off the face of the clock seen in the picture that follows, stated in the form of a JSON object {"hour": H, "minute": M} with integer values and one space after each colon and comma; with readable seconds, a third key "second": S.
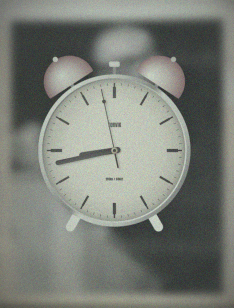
{"hour": 8, "minute": 42, "second": 58}
